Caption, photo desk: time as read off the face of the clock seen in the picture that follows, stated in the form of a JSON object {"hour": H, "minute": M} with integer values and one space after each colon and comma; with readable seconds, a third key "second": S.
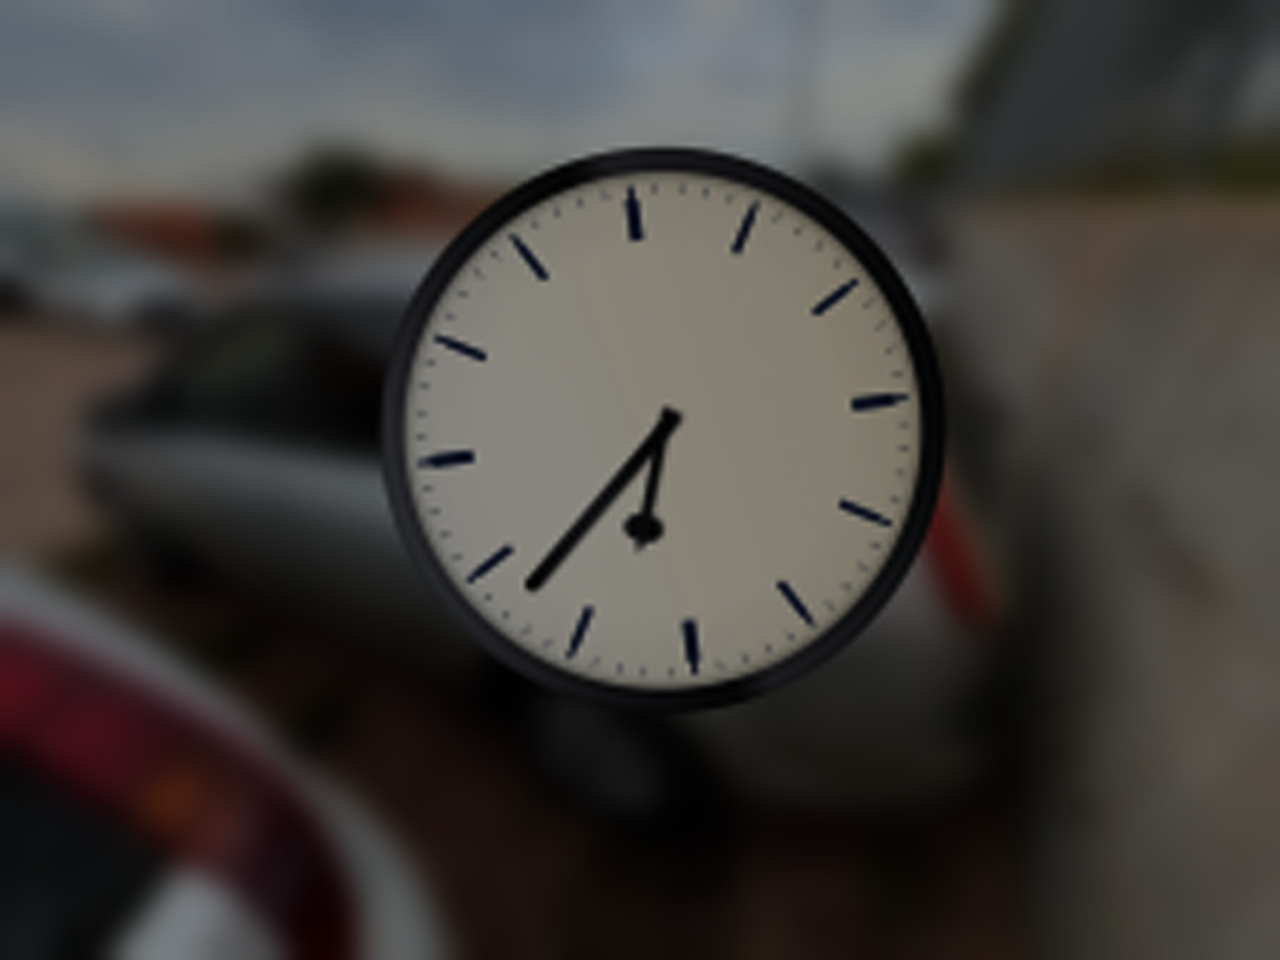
{"hour": 6, "minute": 38}
